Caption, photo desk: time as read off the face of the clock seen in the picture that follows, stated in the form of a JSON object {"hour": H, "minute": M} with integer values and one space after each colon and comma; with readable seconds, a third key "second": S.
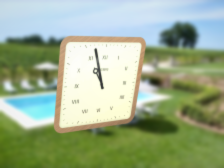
{"hour": 10, "minute": 57}
